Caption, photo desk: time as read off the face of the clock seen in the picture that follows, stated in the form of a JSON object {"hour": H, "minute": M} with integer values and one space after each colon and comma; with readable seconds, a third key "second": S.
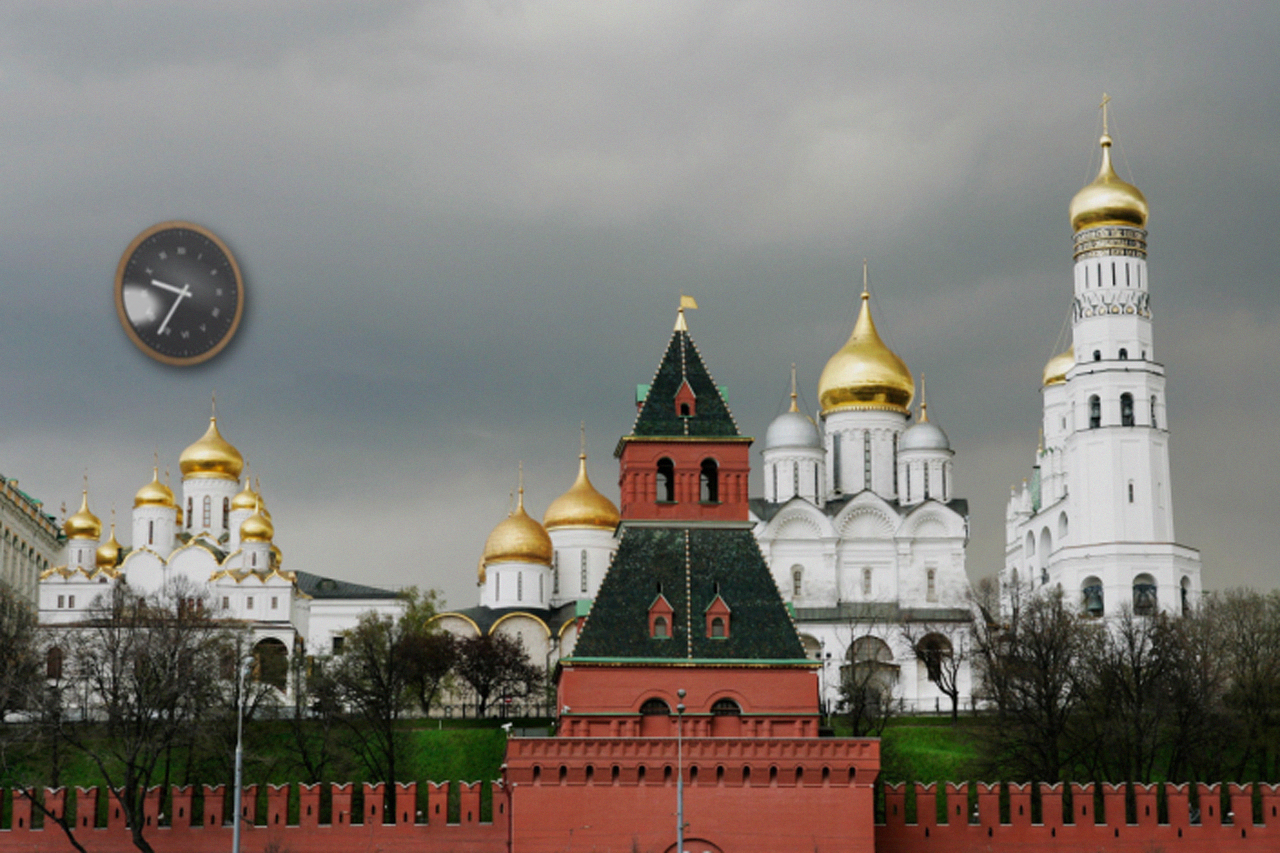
{"hour": 9, "minute": 36}
